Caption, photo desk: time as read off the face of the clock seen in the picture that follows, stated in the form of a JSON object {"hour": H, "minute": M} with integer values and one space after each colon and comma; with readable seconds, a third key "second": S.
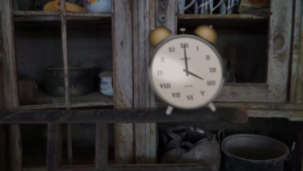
{"hour": 4, "minute": 0}
